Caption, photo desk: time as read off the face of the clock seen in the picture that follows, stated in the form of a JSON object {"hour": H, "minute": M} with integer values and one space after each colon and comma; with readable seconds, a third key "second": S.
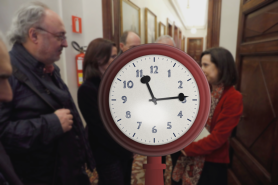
{"hour": 11, "minute": 14}
